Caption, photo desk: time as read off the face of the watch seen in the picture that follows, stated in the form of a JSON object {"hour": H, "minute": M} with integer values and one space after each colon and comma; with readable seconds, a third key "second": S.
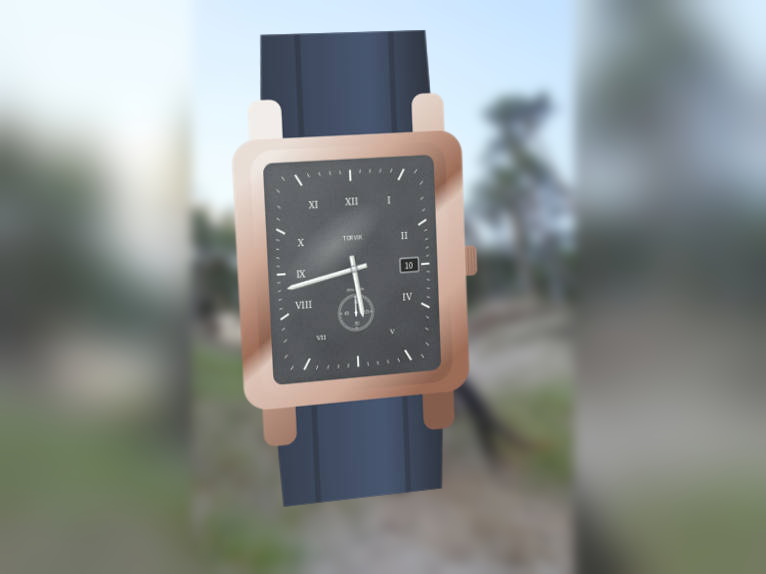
{"hour": 5, "minute": 43}
